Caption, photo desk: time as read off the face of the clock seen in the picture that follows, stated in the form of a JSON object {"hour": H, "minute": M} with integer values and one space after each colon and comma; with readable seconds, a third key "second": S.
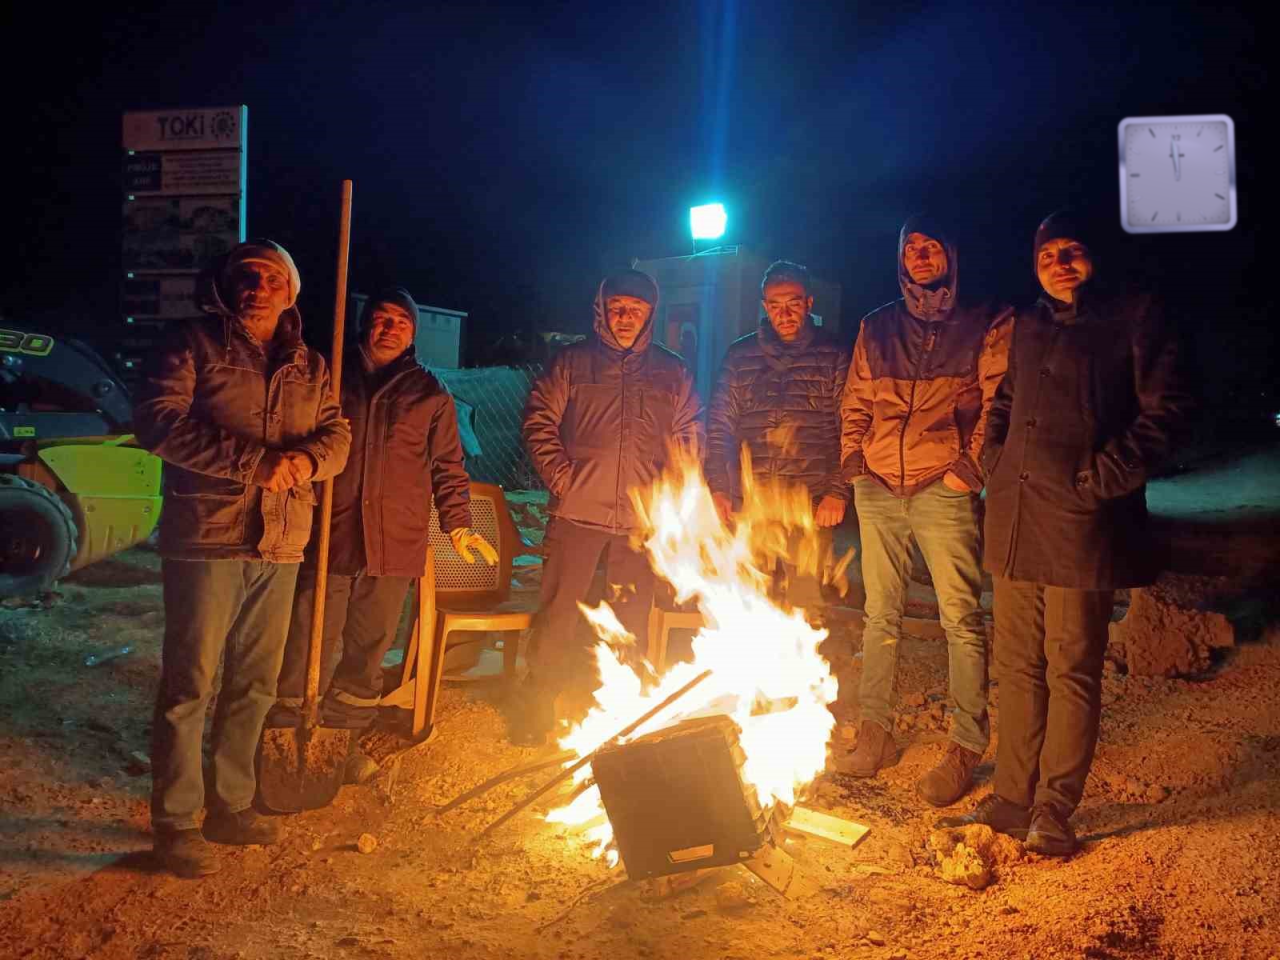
{"hour": 11, "minute": 59}
